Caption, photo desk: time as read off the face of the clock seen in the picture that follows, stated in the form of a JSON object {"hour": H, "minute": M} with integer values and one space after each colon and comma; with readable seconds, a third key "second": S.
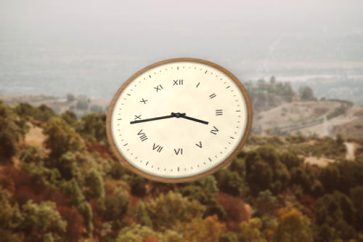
{"hour": 3, "minute": 44}
